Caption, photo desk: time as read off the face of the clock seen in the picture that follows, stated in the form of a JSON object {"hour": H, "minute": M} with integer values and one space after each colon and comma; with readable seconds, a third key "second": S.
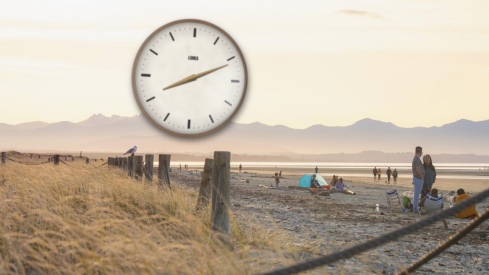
{"hour": 8, "minute": 11}
